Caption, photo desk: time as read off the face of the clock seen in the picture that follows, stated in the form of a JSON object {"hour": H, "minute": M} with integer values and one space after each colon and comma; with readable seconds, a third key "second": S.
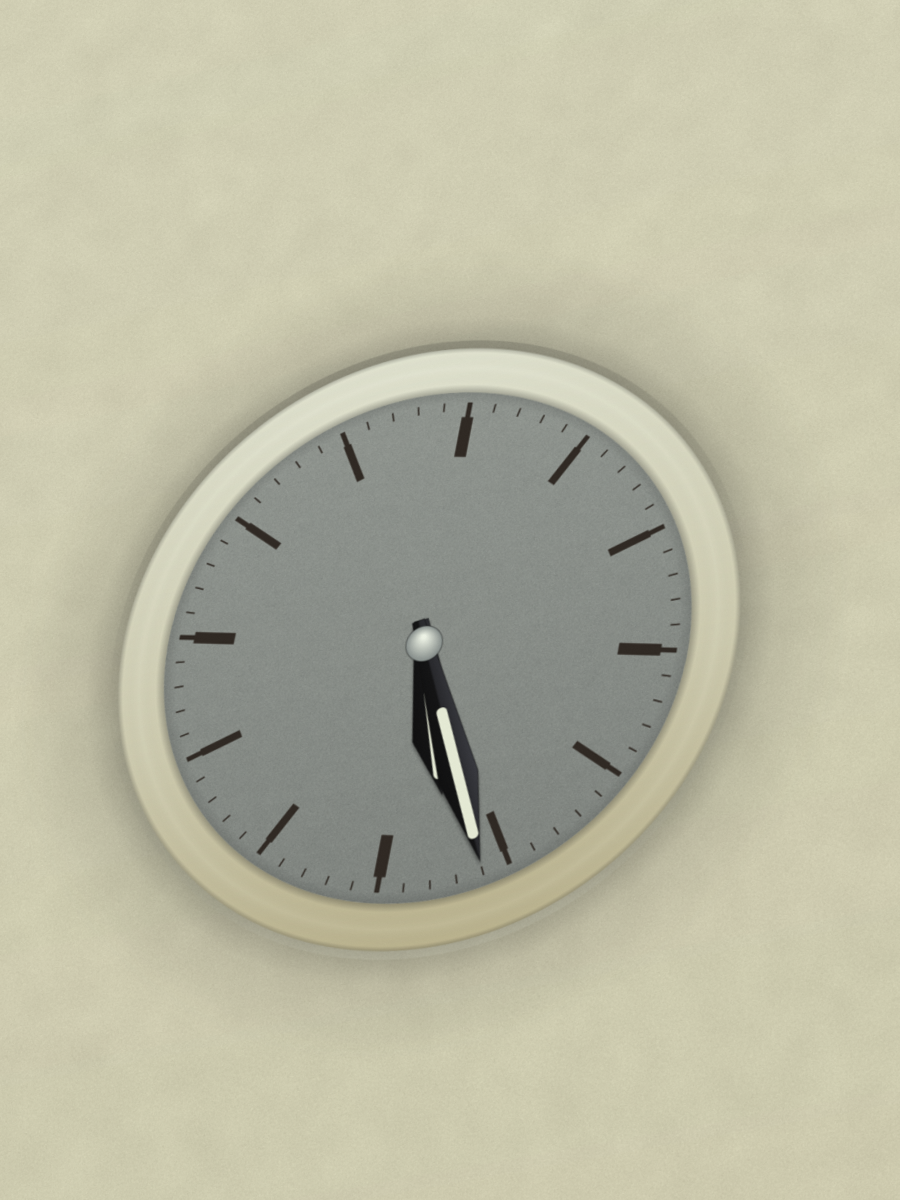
{"hour": 5, "minute": 26}
